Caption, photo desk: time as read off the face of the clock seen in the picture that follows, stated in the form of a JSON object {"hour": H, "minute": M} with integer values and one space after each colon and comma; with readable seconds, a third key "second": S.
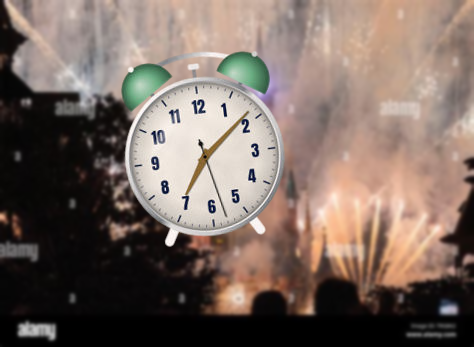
{"hour": 7, "minute": 8, "second": 28}
